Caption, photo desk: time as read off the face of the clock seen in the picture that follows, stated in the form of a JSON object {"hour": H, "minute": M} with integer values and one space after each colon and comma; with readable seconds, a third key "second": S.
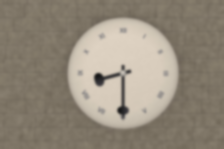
{"hour": 8, "minute": 30}
